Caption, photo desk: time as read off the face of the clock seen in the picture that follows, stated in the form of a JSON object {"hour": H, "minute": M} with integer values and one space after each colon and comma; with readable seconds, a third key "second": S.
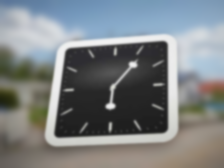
{"hour": 6, "minute": 6}
